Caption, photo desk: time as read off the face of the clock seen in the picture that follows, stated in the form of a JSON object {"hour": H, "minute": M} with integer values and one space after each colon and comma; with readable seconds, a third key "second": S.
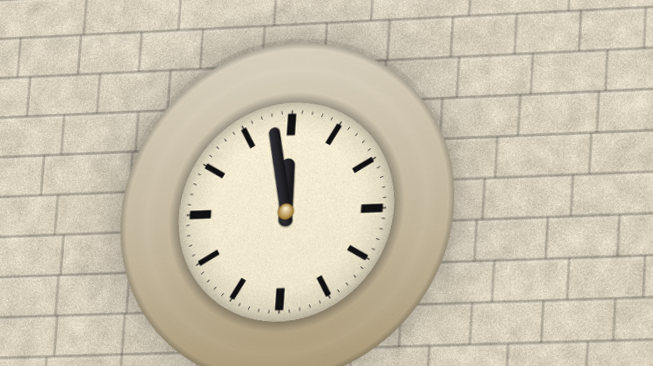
{"hour": 11, "minute": 58}
